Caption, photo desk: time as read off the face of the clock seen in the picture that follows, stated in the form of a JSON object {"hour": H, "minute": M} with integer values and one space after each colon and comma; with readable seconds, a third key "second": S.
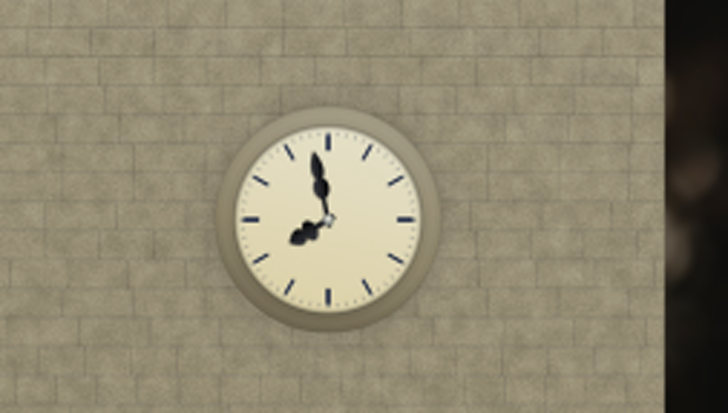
{"hour": 7, "minute": 58}
